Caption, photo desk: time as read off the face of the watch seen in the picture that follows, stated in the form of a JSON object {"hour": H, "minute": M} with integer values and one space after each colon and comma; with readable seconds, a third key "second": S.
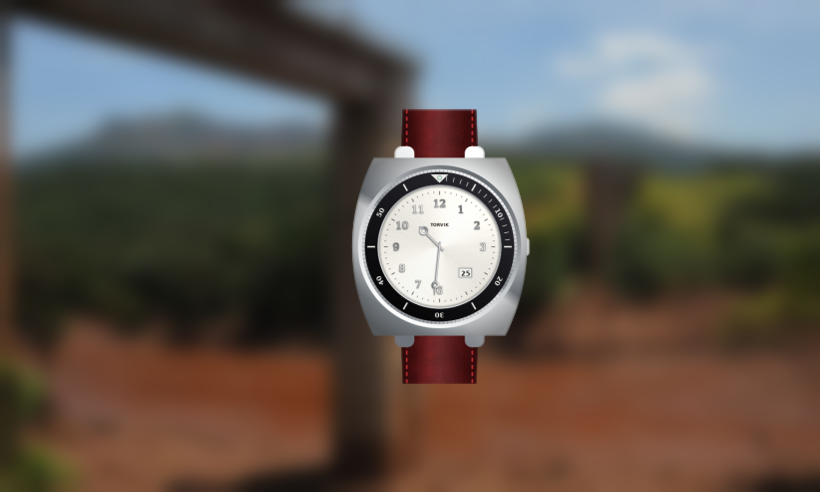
{"hour": 10, "minute": 31}
